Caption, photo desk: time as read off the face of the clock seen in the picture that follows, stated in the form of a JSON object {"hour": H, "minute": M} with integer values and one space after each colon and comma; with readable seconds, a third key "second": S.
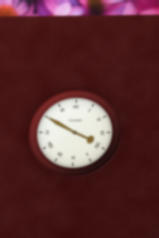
{"hour": 3, "minute": 50}
